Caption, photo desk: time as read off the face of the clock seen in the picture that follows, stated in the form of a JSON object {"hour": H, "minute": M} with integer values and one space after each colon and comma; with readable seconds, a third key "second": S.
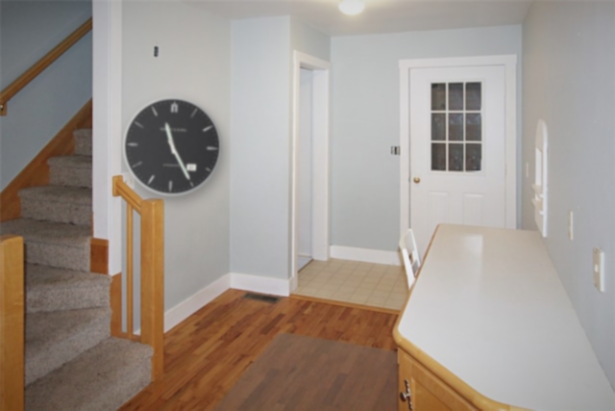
{"hour": 11, "minute": 25}
